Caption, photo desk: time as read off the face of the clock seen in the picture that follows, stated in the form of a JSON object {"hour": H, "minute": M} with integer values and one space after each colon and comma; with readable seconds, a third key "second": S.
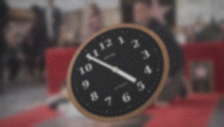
{"hour": 4, "minute": 54}
